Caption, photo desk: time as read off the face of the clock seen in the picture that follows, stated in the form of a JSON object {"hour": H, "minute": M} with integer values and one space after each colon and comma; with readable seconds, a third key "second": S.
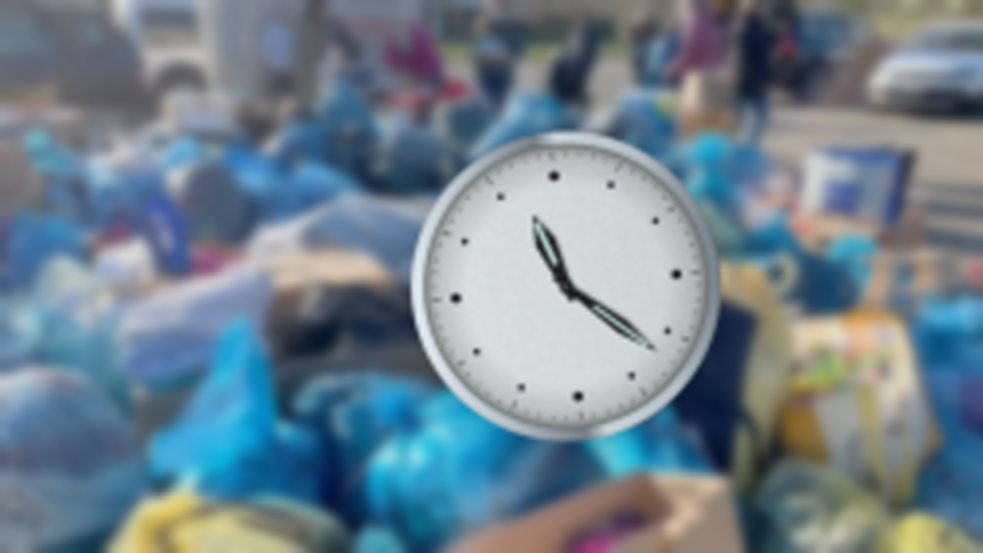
{"hour": 11, "minute": 22}
